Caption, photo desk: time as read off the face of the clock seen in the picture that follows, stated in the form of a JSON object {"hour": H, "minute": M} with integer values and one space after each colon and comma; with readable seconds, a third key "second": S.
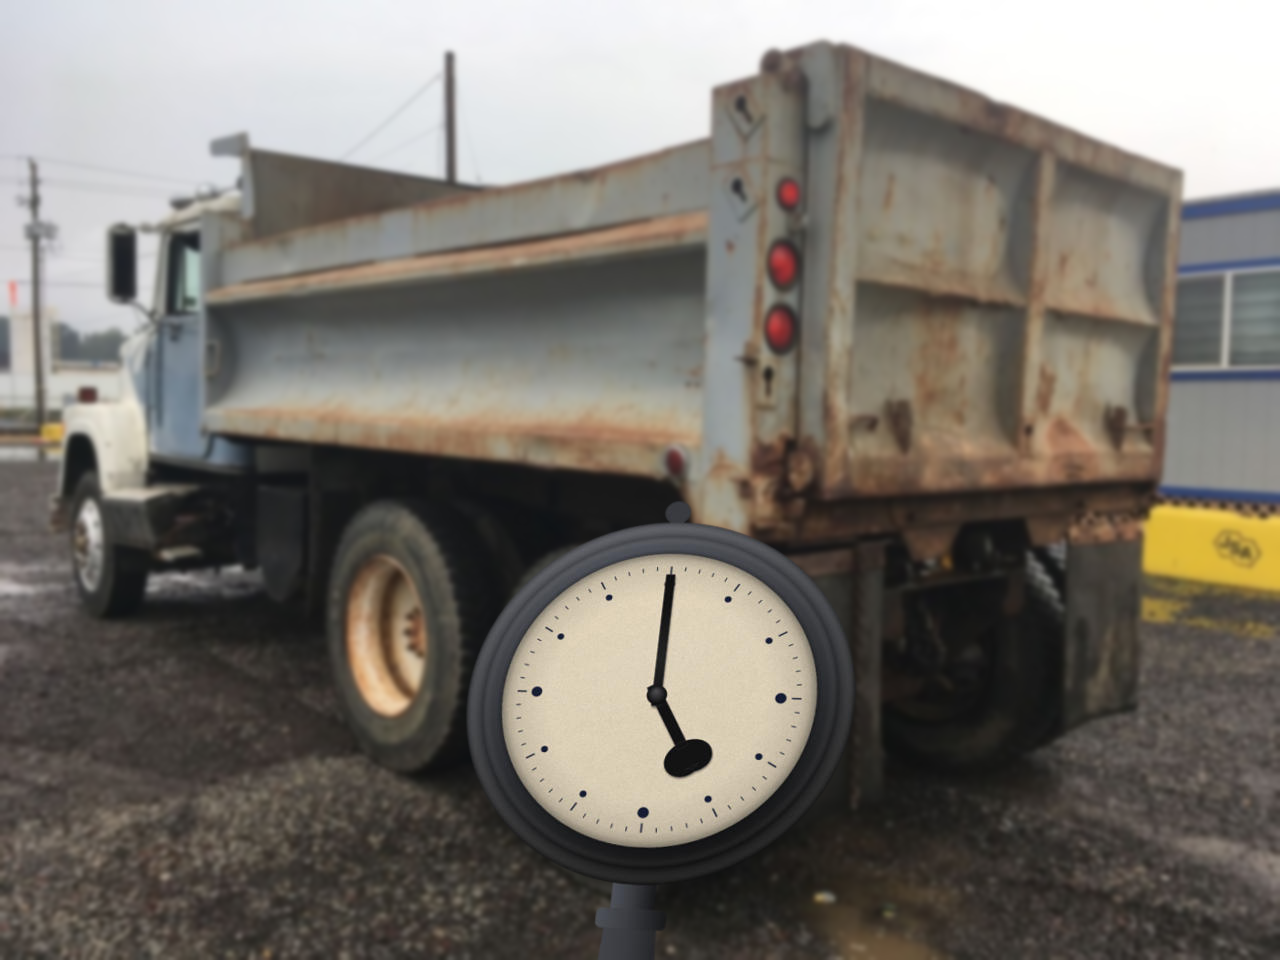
{"hour": 5, "minute": 0}
